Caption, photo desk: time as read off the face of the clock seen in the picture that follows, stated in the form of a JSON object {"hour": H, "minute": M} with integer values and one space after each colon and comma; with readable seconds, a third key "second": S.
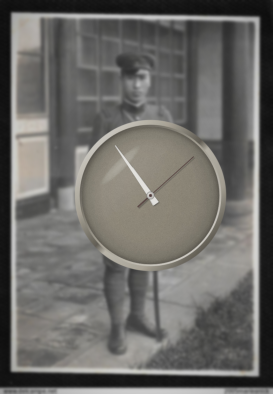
{"hour": 10, "minute": 54, "second": 8}
